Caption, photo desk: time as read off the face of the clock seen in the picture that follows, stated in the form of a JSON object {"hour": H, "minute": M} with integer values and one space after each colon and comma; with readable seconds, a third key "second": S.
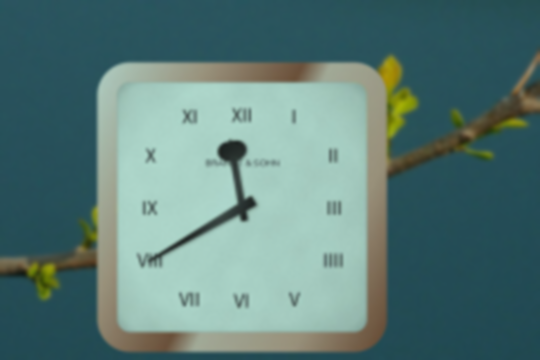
{"hour": 11, "minute": 40}
